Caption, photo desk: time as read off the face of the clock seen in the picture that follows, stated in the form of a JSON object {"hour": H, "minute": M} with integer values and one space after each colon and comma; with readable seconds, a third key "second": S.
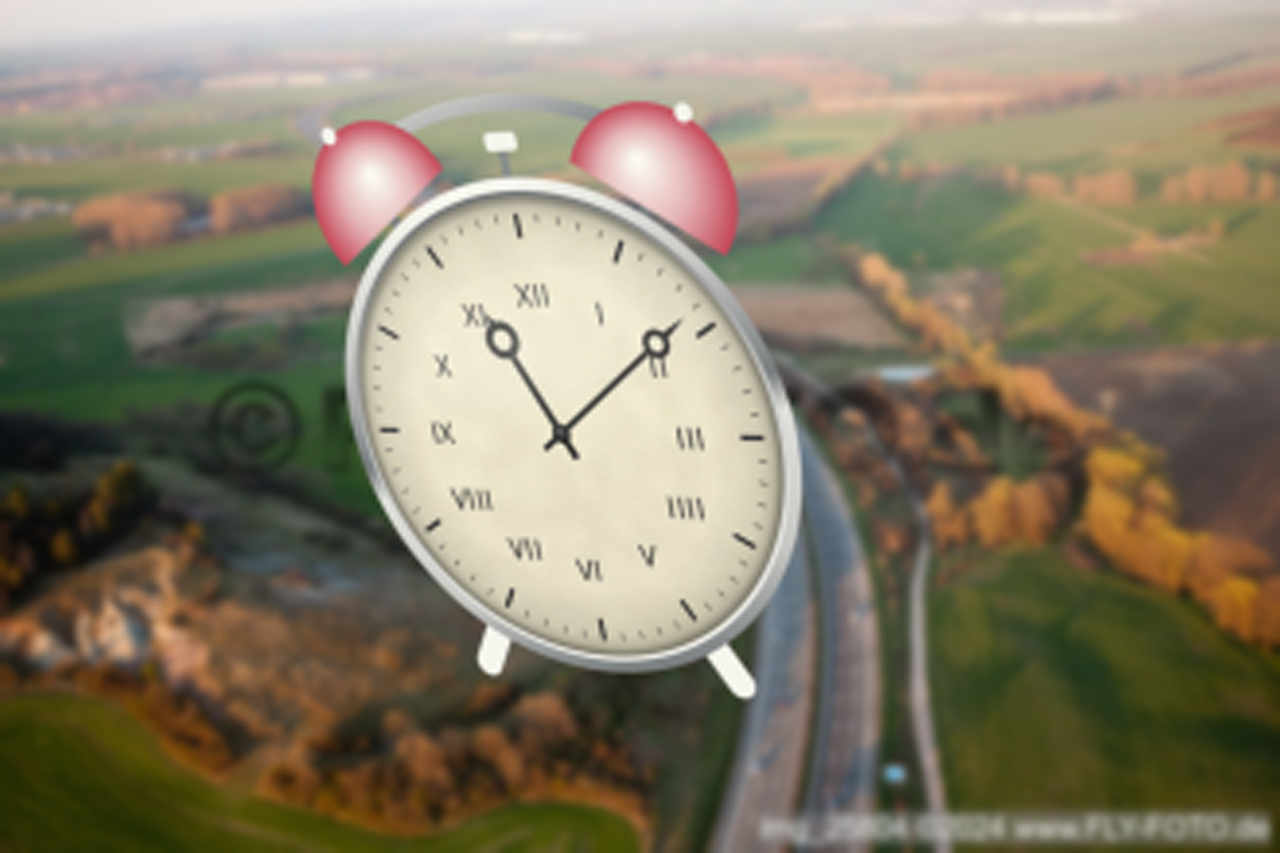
{"hour": 11, "minute": 9}
